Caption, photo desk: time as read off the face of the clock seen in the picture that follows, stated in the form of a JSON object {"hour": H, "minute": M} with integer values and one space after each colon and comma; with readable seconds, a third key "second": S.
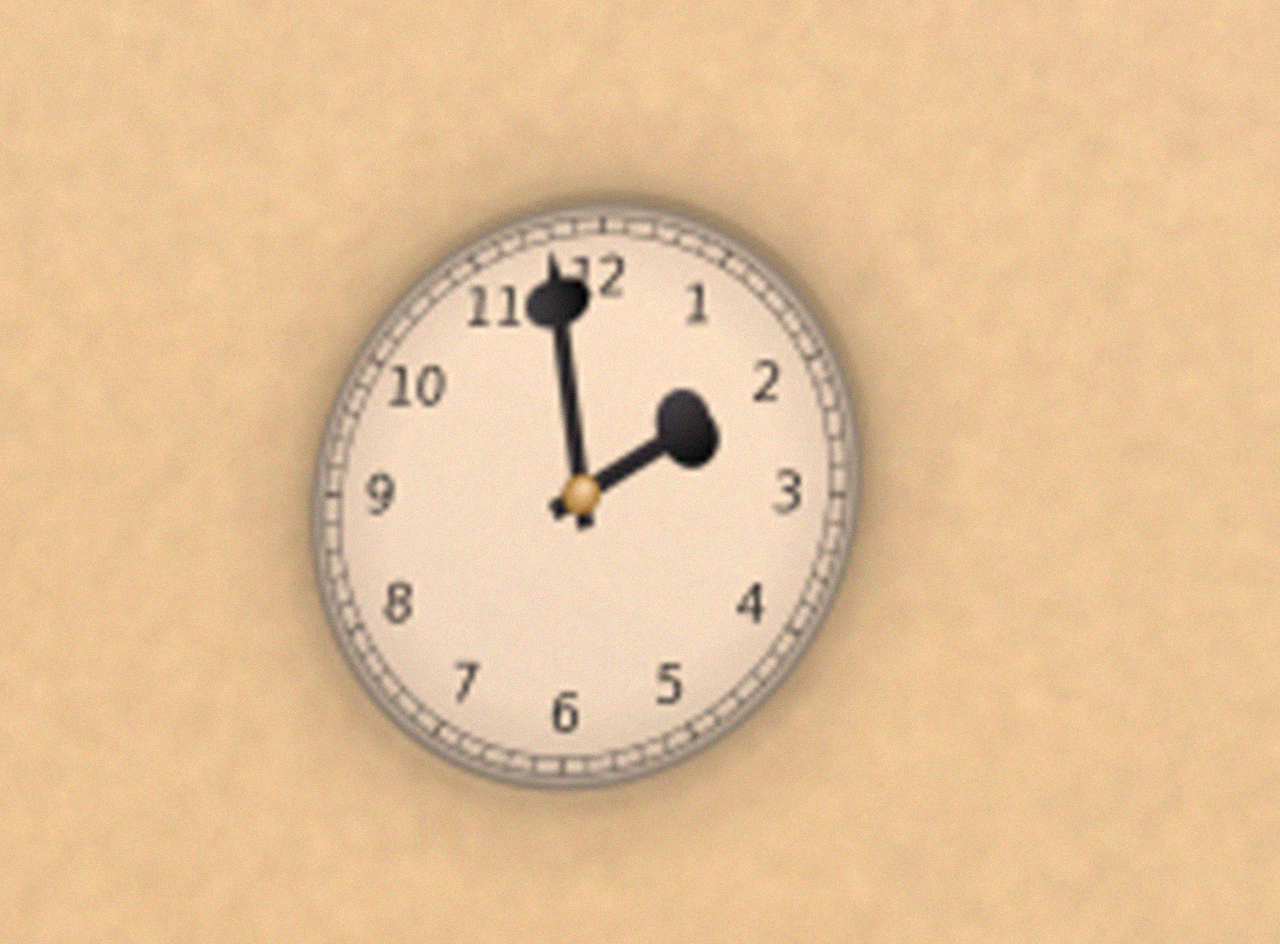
{"hour": 1, "minute": 58}
